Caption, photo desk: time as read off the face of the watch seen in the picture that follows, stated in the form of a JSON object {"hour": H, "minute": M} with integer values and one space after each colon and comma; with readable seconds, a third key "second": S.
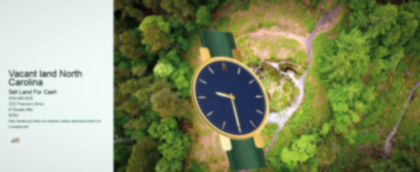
{"hour": 9, "minute": 30}
